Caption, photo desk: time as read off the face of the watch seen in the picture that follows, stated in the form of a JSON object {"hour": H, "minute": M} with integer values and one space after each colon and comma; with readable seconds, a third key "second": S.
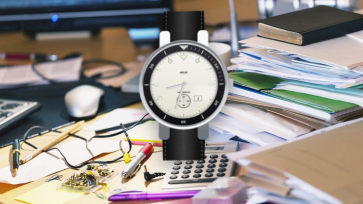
{"hour": 8, "minute": 33}
